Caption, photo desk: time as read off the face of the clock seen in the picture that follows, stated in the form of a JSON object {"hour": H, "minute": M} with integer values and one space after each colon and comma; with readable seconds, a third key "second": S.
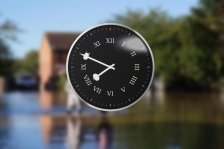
{"hour": 7, "minute": 49}
